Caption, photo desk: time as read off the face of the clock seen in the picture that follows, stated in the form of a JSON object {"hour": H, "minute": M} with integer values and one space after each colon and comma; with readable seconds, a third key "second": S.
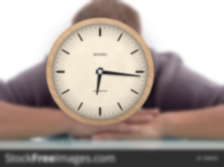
{"hour": 6, "minute": 16}
